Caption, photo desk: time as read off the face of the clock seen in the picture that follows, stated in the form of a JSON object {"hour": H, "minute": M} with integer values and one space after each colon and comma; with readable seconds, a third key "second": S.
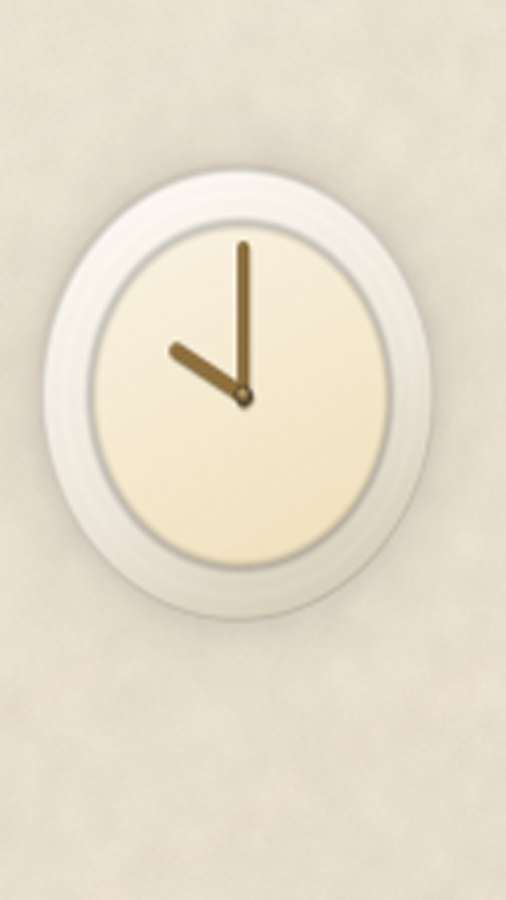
{"hour": 10, "minute": 0}
